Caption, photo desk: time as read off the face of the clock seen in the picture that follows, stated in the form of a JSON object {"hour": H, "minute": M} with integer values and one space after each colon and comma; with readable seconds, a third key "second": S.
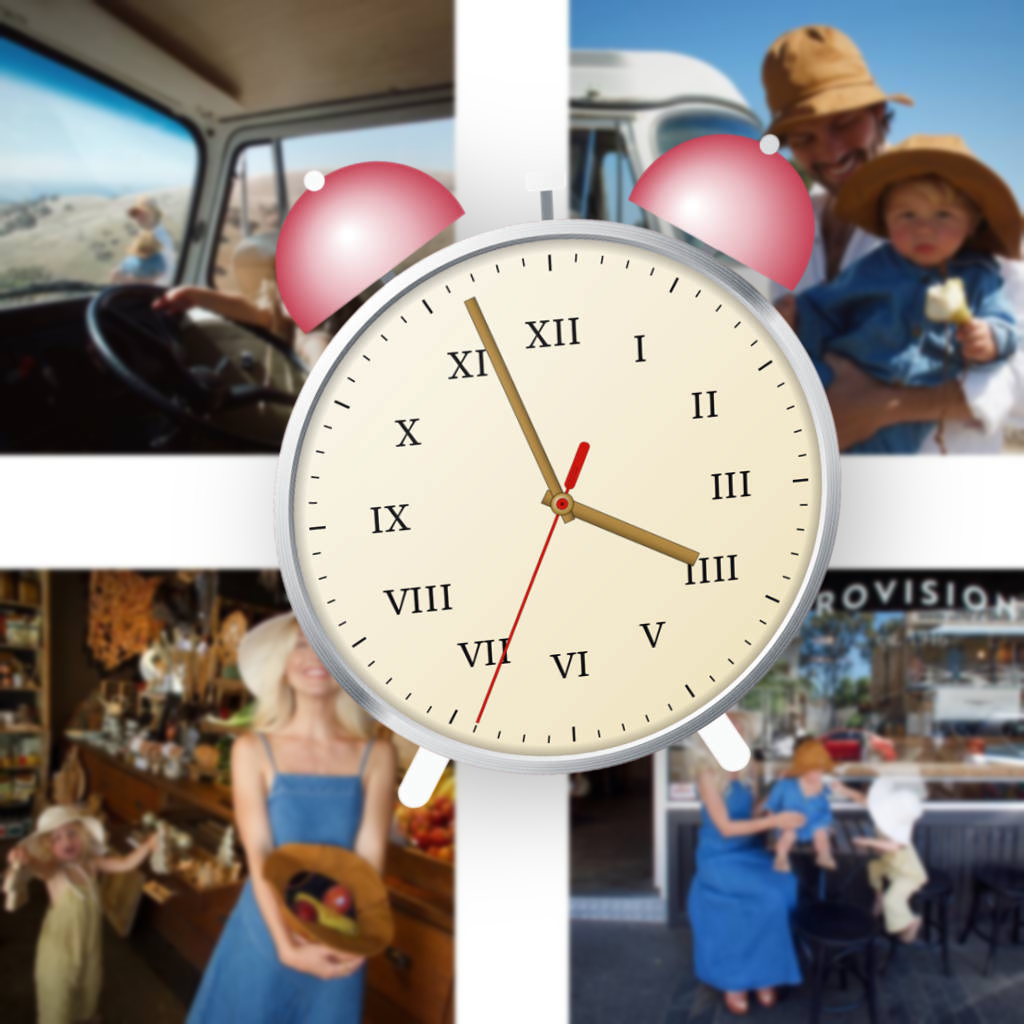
{"hour": 3, "minute": 56, "second": 34}
